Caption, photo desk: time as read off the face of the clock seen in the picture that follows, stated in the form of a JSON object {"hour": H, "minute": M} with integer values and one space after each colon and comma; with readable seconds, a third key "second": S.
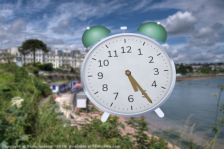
{"hour": 5, "minute": 25}
